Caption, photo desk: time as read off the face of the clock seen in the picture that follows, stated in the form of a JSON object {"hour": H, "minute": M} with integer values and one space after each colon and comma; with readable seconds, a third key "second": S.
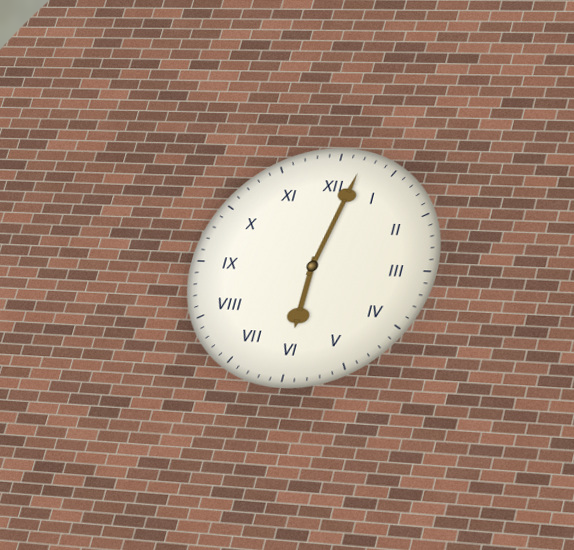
{"hour": 6, "minute": 2}
